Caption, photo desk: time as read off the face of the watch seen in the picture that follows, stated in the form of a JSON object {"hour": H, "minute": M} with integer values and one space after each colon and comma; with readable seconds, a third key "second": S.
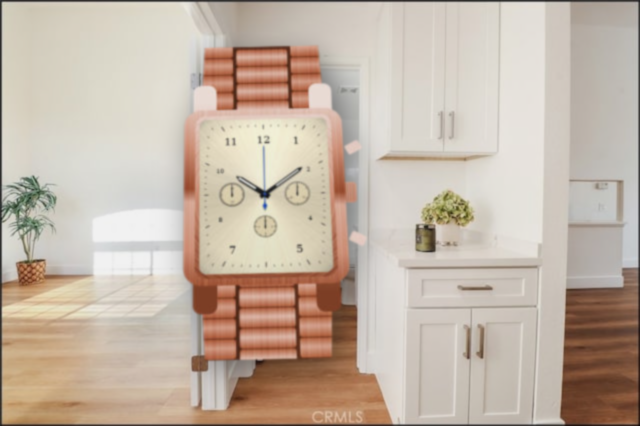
{"hour": 10, "minute": 9}
